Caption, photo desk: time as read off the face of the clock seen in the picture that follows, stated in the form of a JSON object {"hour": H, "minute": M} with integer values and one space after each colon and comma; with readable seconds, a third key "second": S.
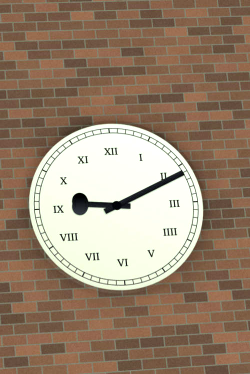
{"hour": 9, "minute": 11}
